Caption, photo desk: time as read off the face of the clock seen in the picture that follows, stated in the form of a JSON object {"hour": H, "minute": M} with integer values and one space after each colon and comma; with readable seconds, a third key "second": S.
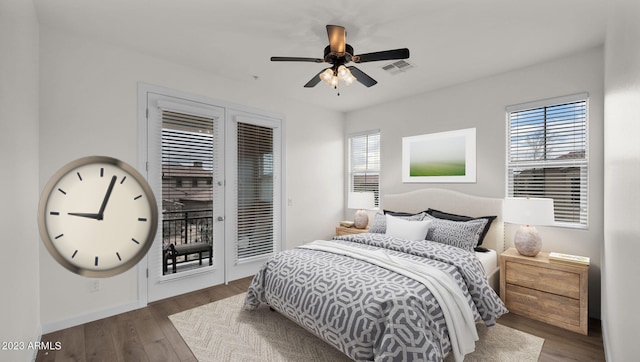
{"hour": 9, "minute": 3}
